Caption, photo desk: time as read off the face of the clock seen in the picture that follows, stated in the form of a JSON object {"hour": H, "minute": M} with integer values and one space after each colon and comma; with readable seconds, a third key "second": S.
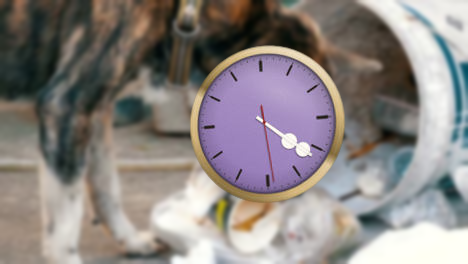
{"hour": 4, "minute": 21, "second": 29}
